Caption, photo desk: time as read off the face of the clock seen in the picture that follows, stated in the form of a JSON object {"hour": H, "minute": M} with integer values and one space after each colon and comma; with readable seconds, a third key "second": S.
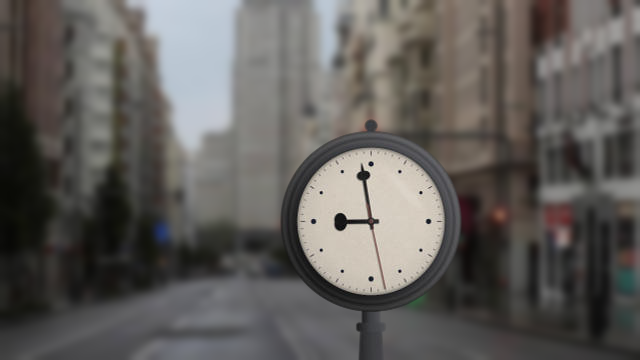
{"hour": 8, "minute": 58, "second": 28}
